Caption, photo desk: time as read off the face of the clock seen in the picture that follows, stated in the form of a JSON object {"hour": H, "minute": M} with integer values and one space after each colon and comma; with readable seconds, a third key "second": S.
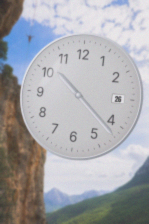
{"hour": 10, "minute": 22}
